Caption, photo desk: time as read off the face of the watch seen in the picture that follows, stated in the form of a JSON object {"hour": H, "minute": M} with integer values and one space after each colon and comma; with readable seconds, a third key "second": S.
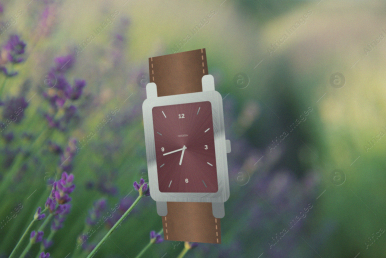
{"hour": 6, "minute": 43}
